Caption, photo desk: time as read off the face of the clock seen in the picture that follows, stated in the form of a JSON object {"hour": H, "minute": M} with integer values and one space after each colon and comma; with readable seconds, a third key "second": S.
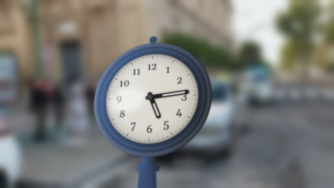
{"hour": 5, "minute": 14}
